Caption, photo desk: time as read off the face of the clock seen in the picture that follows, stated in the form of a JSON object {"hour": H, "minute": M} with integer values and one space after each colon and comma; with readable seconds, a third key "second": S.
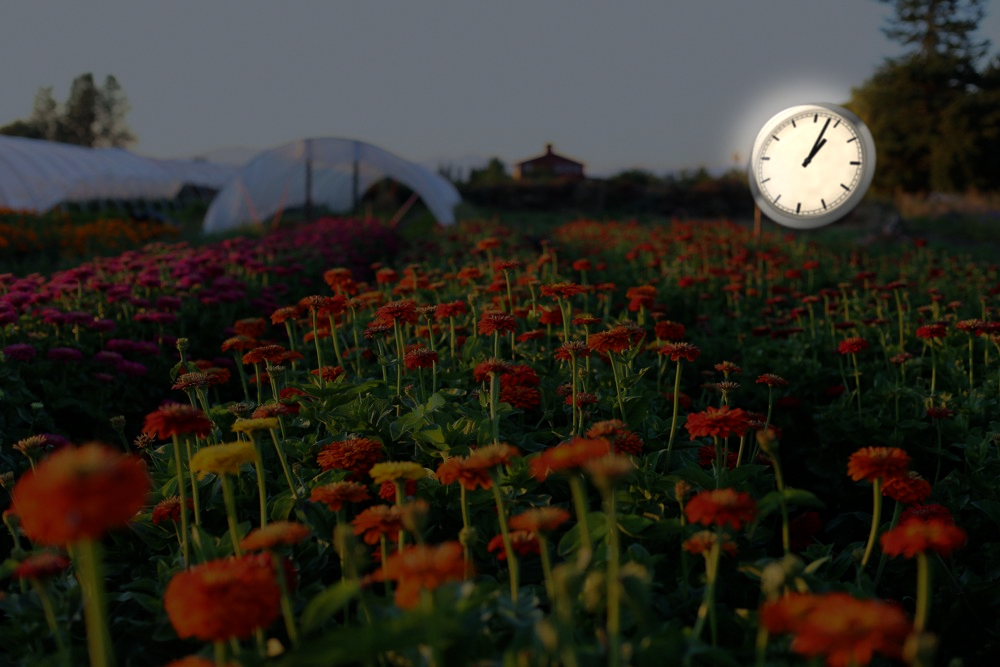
{"hour": 1, "minute": 3}
